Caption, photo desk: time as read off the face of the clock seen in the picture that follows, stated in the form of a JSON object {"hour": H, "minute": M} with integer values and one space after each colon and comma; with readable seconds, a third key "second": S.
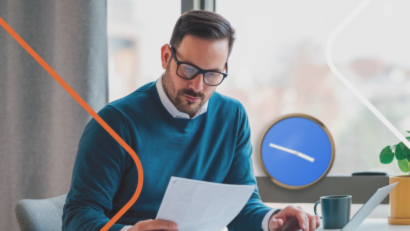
{"hour": 3, "minute": 48}
